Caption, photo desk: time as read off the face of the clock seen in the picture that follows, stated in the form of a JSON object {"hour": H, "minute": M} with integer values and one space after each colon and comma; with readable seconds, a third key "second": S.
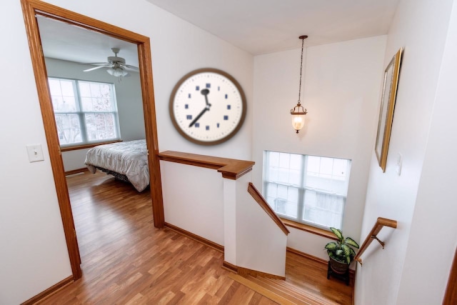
{"hour": 11, "minute": 37}
